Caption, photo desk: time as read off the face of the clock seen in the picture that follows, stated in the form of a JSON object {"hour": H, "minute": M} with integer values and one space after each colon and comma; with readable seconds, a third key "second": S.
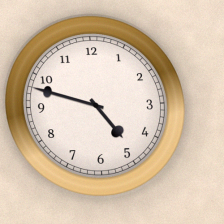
{"hour": 4, "minute": 48}
